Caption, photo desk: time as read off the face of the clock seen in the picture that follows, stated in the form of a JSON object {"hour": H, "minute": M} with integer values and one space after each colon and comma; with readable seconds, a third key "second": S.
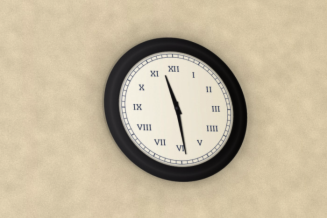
{"hour": 11, "minute": 29}
